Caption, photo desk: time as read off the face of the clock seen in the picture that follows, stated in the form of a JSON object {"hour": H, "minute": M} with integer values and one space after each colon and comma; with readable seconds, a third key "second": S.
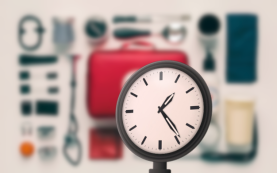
{"hour": 1, "minute": 24}
